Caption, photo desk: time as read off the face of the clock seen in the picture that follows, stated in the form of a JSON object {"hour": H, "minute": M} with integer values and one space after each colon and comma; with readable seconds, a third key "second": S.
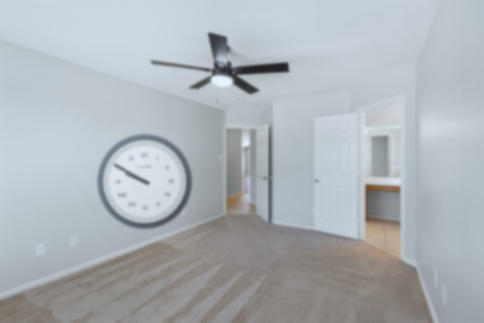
{"hour": 9, "minute": 50}
